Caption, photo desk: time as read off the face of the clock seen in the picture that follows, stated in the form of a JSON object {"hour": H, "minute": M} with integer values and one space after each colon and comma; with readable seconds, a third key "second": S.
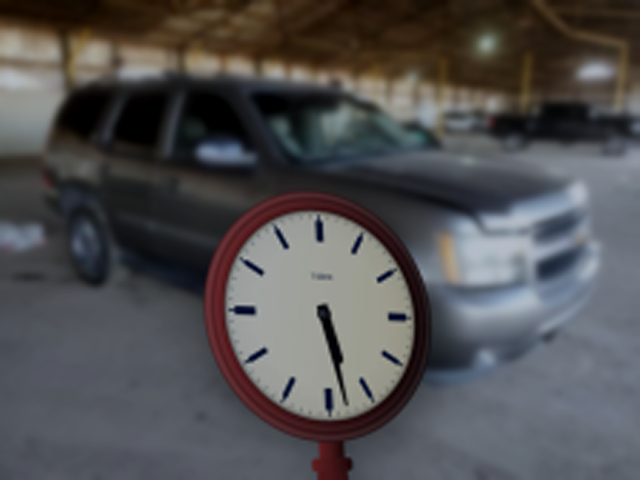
{"hour": 5, "minute": 28}
